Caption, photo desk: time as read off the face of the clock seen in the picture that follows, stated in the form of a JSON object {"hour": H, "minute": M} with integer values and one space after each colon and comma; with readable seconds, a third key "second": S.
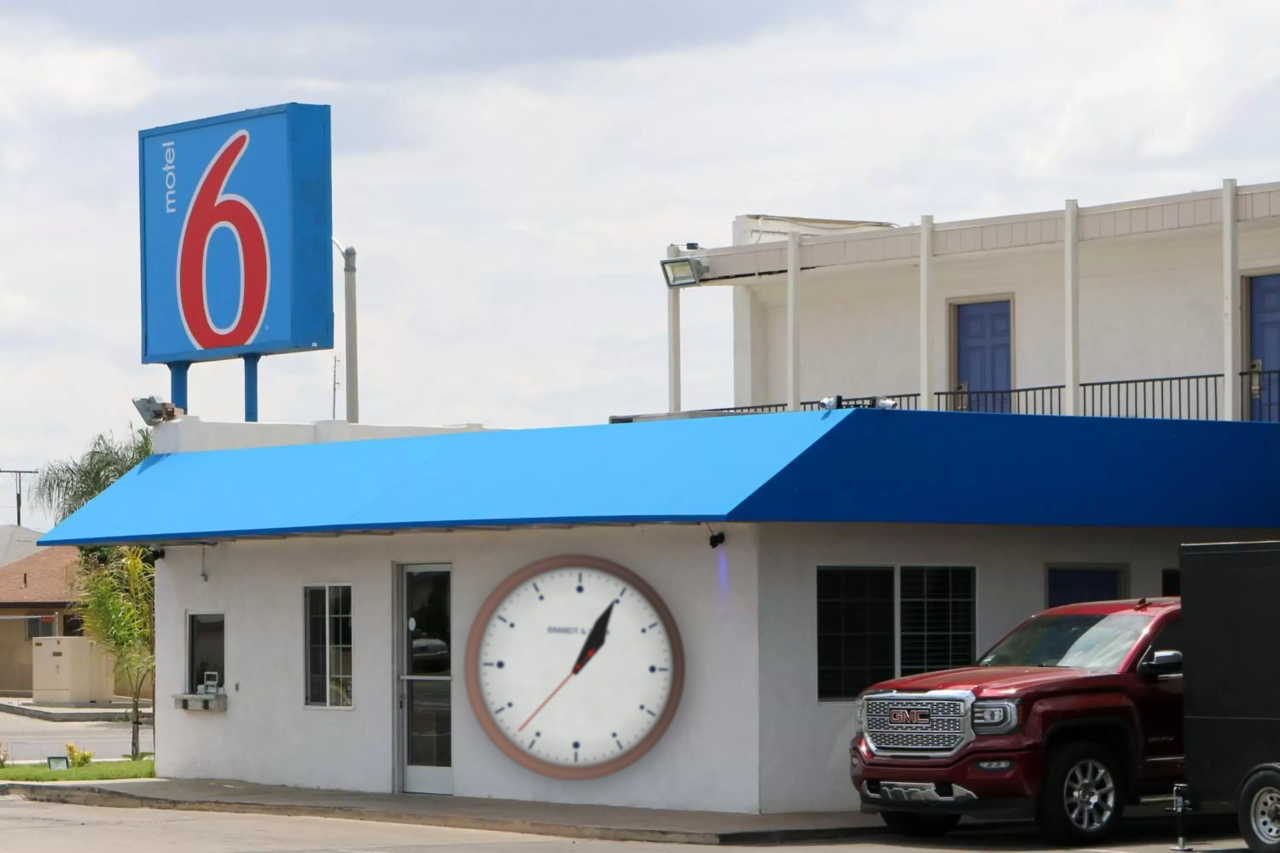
{"hour": 1, "minute": 4, "second": 37}
